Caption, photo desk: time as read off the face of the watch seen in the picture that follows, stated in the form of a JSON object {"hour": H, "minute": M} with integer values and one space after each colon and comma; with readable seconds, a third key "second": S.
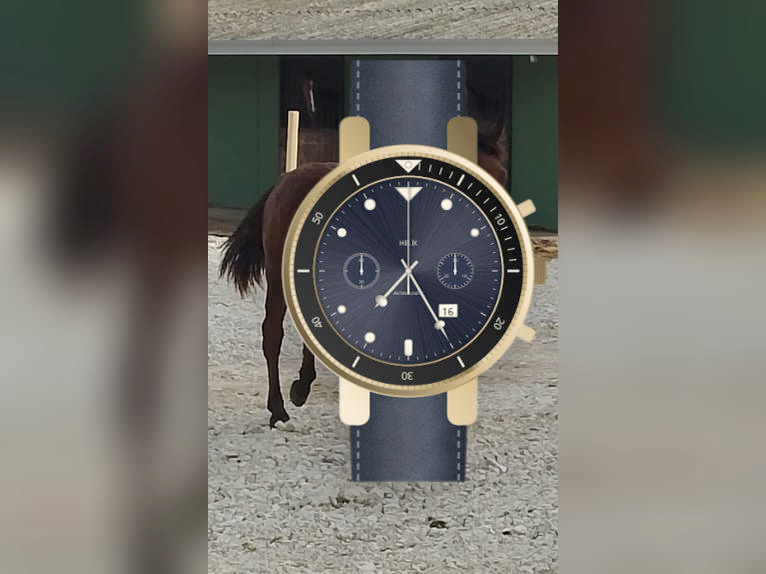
{"hour": 7, "minute": 25}
